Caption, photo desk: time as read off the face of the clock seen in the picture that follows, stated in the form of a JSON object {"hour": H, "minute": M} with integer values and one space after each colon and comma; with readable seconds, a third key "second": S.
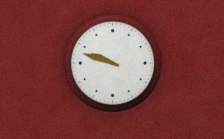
{"hour": 9, "minute": 48}
